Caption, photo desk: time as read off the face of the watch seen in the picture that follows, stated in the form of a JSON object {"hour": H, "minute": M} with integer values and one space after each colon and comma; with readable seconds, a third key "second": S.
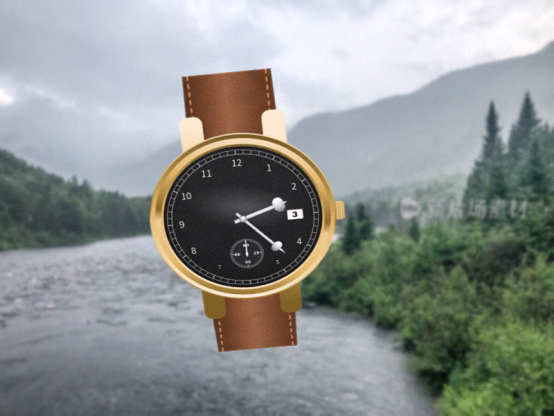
{"hour": 2, "minute": 23}
